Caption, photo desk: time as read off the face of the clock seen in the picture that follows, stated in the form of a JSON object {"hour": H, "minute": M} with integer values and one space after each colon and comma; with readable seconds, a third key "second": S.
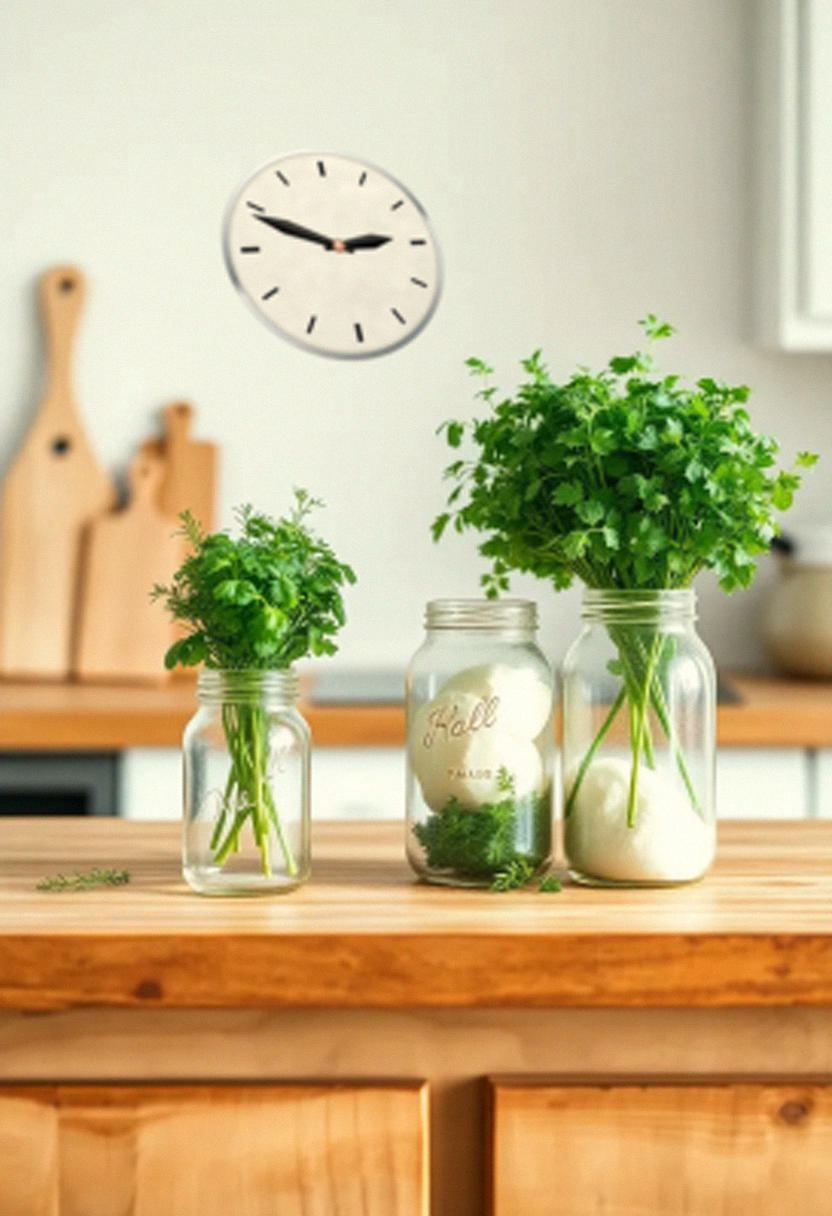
{"hour": 2, "minute": 49}
